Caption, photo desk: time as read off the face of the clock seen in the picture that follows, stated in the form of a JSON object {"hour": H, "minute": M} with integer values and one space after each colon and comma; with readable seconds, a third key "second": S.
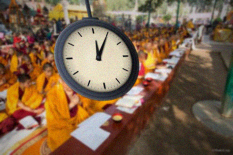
{"hour": 12, "minute": 5}
